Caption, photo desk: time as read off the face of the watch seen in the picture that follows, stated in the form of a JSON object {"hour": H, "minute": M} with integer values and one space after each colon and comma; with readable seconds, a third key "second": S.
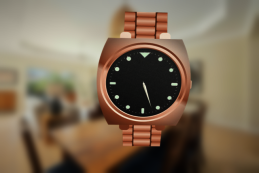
{"hour": 5, "minute": 27}
